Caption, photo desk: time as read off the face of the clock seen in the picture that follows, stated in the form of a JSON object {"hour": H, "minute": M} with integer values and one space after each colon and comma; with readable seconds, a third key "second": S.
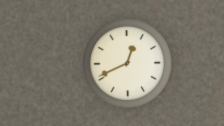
{"hour": 12, "minute": 41}
